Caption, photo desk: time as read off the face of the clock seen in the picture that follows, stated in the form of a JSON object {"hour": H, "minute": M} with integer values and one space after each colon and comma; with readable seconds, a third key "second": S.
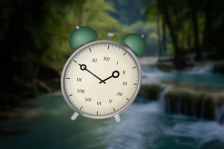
{"hour": 1, "minute": 50}
